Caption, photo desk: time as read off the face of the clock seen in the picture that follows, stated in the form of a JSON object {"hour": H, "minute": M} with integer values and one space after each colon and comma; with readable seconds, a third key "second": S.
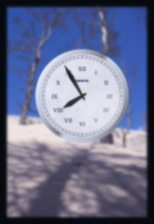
{"hour": 7, "minute": 55}
